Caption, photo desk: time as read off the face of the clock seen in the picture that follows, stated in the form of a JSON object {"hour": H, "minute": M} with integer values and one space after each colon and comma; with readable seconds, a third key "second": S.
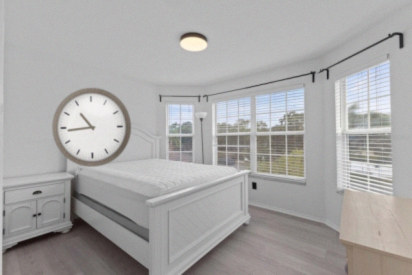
{"hour": 10, "minute": 44}
